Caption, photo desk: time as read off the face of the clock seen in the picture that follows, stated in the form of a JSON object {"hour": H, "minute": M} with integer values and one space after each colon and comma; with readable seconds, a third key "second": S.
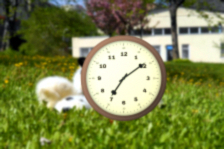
{"hour": 7, "minute": 9}
